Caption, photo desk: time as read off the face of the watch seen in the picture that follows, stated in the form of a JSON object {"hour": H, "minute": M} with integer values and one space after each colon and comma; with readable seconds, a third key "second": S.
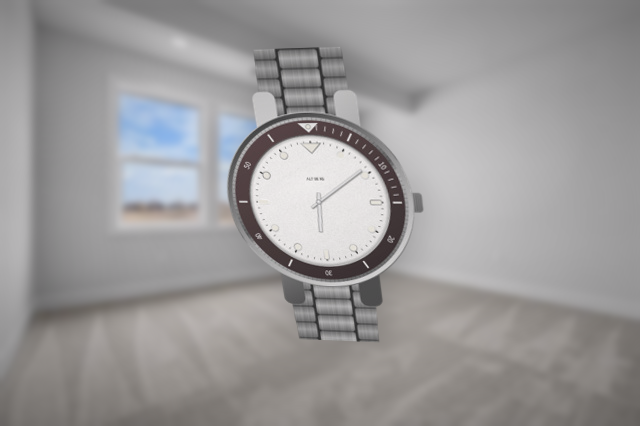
{"hour": 6, "minute": 9}
